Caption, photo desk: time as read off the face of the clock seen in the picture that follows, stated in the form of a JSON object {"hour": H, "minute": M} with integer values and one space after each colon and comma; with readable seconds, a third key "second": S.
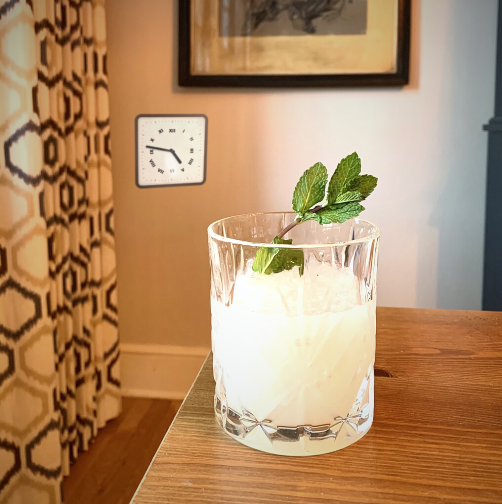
{"hour": 4, "minute": 47}
